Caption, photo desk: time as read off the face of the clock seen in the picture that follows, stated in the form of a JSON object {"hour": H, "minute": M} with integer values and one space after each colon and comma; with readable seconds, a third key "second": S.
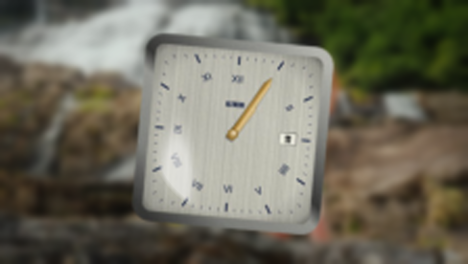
{"hour": 1, "minute": 5}
